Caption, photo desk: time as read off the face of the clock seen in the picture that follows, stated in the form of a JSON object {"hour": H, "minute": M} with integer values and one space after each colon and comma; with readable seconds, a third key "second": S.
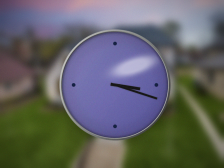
{"hour": 3, "minute": 18}
